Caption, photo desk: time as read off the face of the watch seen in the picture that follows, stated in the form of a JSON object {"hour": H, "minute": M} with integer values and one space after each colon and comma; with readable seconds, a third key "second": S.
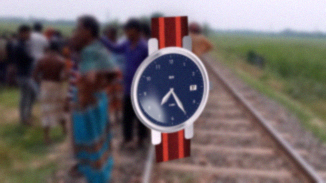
{"hour": 7, "minute": 25}
